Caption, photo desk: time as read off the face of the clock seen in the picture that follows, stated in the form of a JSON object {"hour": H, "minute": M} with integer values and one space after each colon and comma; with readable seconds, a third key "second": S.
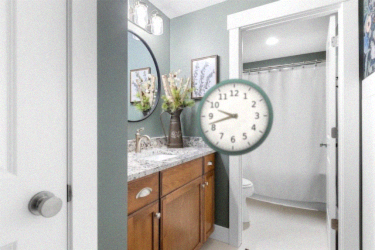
{"hour": 9, "minute": 42}
